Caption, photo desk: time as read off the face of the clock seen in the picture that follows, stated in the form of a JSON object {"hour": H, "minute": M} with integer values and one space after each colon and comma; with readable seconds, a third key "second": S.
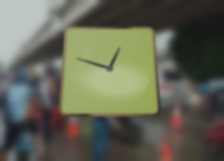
{"hour": 12, "minute": 48}
